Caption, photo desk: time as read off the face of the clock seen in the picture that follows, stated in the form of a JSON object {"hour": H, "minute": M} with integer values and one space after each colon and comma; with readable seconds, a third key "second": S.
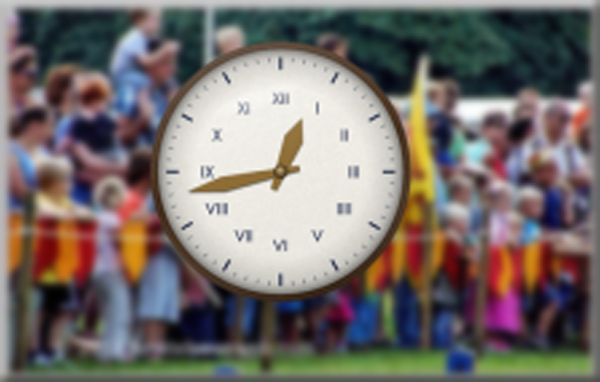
{"hour": 12, "minute": 43}
